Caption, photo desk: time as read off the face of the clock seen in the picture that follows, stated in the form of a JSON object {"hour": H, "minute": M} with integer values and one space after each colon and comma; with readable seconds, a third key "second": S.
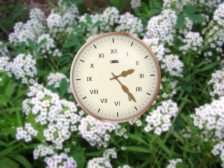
{"hour": 2, "minute": 24}
